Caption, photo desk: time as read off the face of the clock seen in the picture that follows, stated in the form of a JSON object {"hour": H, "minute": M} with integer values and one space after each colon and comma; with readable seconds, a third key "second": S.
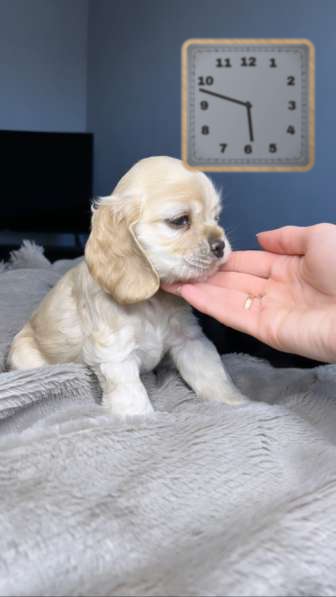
{"hour": 5, "minute": 48}
